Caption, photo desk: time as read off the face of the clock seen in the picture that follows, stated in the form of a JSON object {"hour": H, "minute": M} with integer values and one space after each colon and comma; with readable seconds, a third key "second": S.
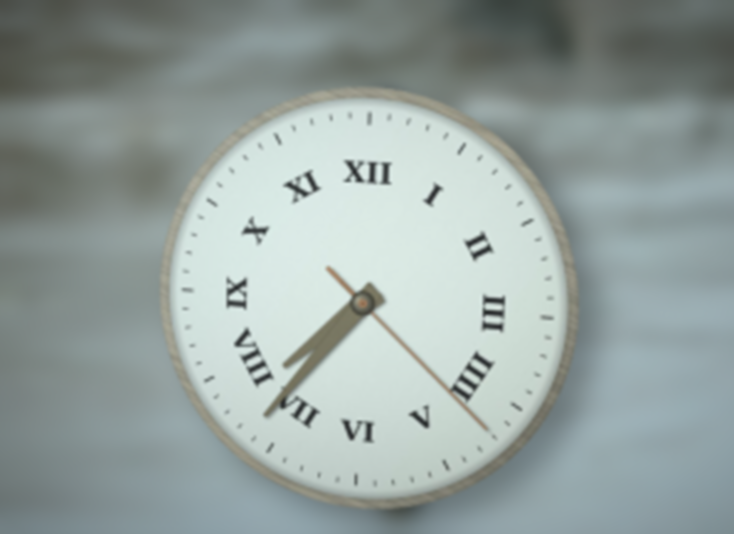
{"hour": 7, "minute": 36, "second": 22}
